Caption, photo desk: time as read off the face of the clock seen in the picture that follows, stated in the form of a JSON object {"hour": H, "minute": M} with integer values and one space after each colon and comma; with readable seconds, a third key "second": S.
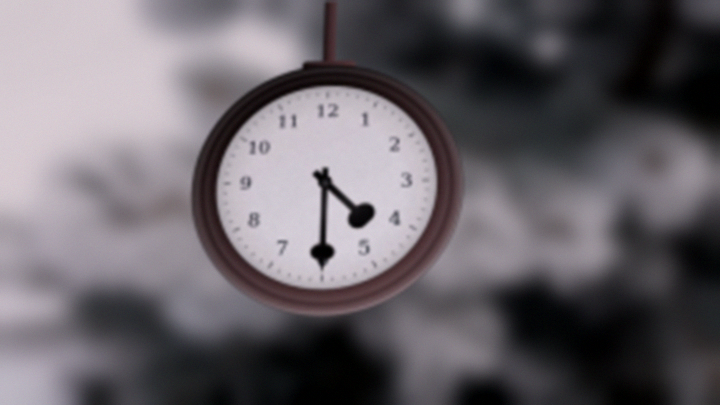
{"hour": 4, "minute": 30}
